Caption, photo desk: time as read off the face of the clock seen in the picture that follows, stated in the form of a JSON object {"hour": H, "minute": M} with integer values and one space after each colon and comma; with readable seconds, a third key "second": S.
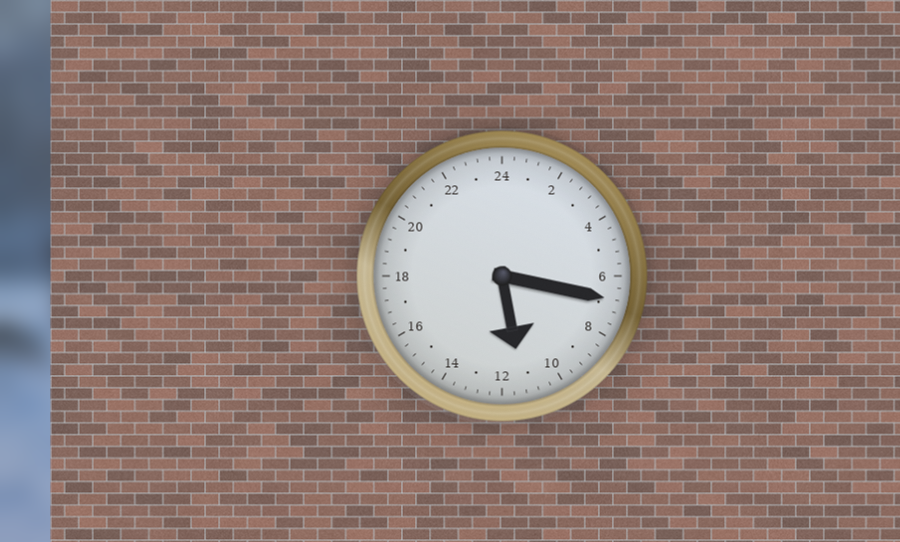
{"hour": 11, "minute": 17}
